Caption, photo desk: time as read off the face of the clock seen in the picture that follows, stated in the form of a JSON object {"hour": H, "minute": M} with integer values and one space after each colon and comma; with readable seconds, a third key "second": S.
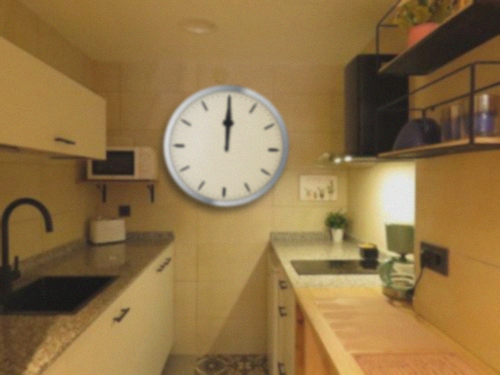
{"hour": 12, "minute": 0}
